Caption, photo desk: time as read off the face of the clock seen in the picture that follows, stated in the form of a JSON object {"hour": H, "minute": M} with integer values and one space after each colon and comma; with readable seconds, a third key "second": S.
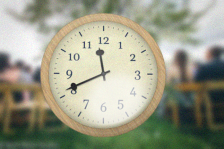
{"hour": 11, "minute": 41}
